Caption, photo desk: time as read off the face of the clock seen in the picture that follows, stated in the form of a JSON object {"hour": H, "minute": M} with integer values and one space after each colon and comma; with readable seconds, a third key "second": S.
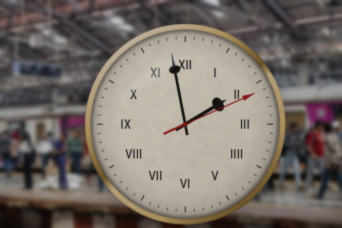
{"hour": 1, "minute": 58, "second": 11}
